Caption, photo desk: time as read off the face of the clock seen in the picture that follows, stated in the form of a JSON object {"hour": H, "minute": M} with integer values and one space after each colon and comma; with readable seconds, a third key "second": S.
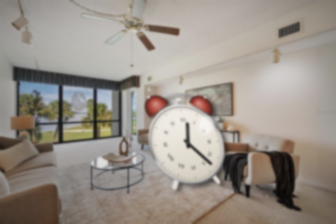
{"hour": 12, "minute": 23}
